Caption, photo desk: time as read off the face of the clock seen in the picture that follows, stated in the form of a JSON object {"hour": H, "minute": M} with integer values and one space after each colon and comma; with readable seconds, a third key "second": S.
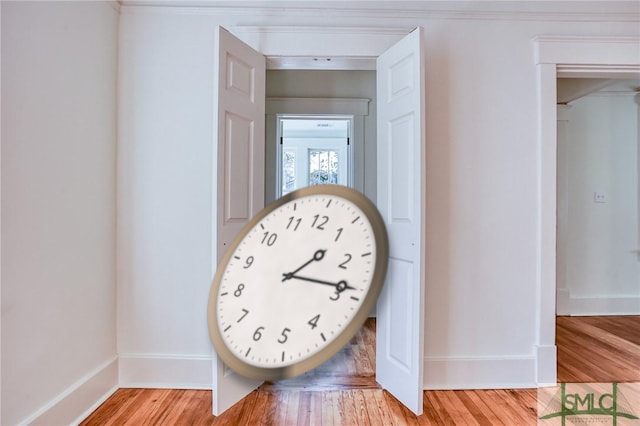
{"hour": 1, "minute": 14}
